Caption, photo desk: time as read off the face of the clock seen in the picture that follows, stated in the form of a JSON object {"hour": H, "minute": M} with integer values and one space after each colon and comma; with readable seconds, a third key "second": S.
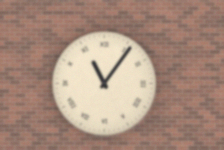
{"hour": 11, "minute": 6}
